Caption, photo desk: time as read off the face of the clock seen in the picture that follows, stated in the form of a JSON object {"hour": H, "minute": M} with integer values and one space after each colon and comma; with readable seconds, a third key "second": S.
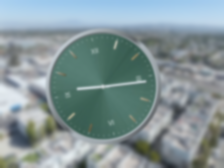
{"hour": 9, "minute": 16}
